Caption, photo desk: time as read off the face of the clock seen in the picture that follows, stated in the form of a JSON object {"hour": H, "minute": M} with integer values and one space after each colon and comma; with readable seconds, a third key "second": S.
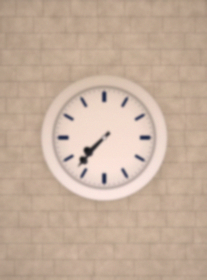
{"hour": 7, "minute": 37}
